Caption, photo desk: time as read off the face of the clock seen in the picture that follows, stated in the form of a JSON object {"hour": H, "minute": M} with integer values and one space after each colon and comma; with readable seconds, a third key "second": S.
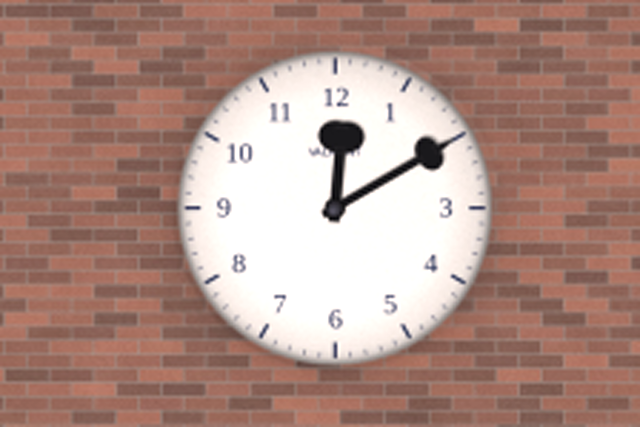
{"hour": 12, "minute": 10}
